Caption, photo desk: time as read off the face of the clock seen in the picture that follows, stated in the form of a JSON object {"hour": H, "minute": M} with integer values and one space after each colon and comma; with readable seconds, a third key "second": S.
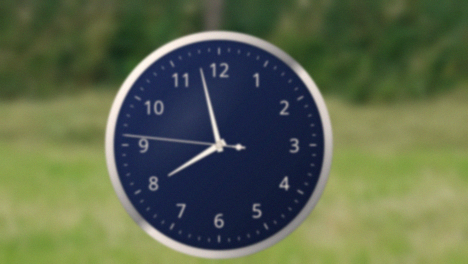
{"hour": 7, "minute": 57, "second": 46}
